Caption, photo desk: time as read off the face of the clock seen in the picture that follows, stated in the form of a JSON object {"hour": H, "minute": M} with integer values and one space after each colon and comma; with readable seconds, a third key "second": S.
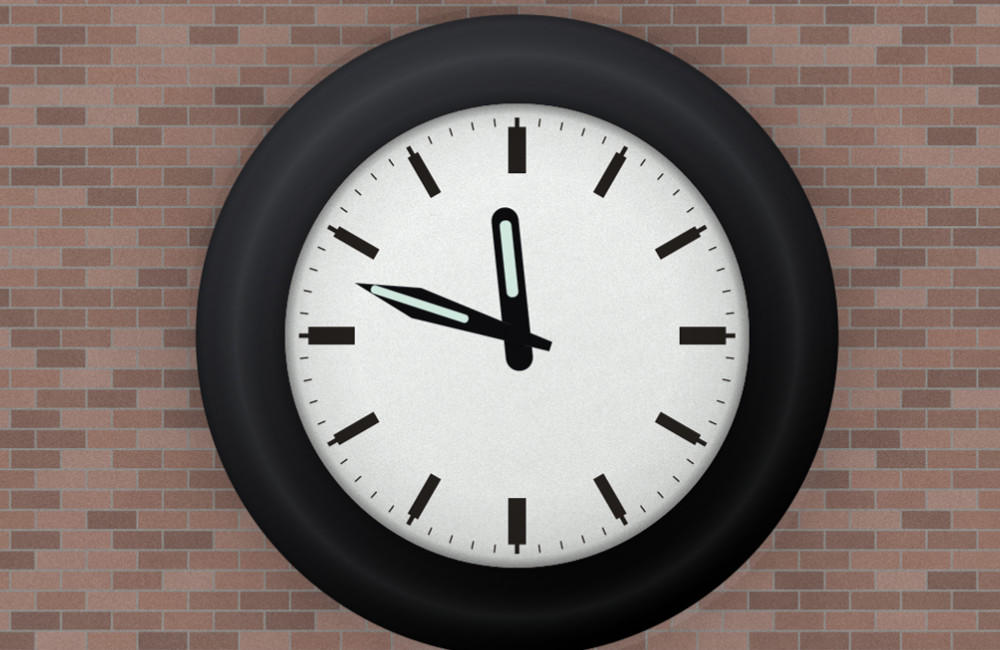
{"hour": 11, "minute": 48}
